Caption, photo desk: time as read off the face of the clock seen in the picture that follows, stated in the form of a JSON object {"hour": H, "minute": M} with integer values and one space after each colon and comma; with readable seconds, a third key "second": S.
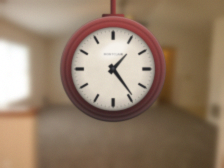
{"hour": 1, "minute": 24}
